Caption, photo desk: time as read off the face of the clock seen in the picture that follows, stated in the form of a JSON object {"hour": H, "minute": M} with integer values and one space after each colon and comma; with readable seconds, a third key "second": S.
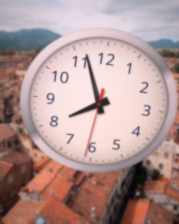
{"hour": 7, "minute": 56, "second": 31}
